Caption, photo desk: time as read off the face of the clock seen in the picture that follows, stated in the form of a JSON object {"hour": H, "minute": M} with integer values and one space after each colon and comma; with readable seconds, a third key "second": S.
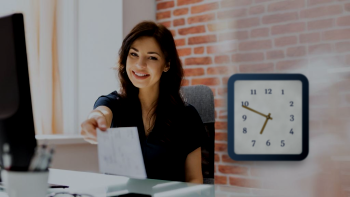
{"hour": 6, "minute": 49}
